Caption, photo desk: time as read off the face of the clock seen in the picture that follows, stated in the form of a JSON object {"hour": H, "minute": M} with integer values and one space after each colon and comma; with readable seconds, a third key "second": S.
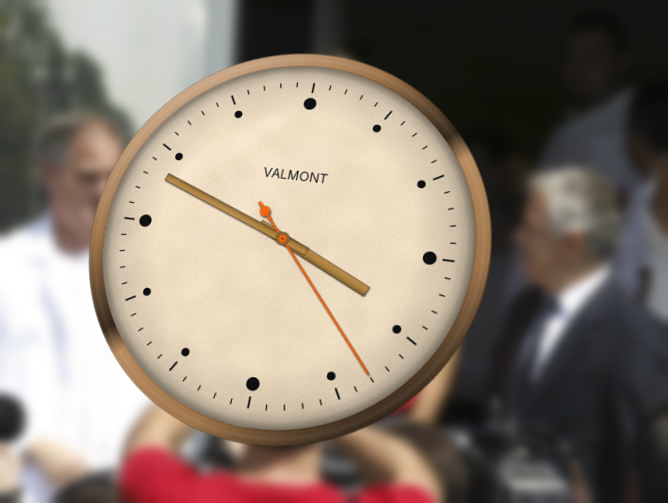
{"hour": 3, "minute": 48, "second": 23}
